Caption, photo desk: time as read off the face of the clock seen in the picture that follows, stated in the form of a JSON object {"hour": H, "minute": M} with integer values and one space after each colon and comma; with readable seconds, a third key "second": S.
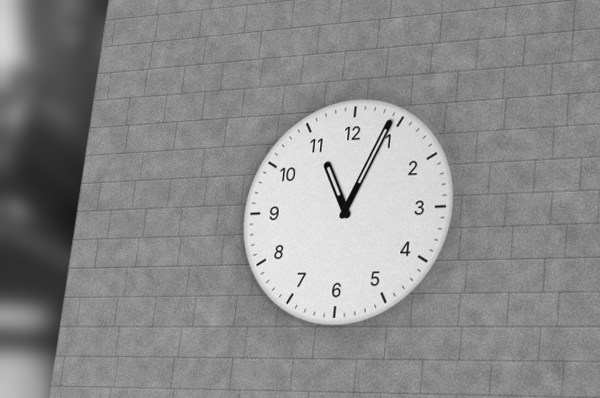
{"hour": 11, "minute": 4}
